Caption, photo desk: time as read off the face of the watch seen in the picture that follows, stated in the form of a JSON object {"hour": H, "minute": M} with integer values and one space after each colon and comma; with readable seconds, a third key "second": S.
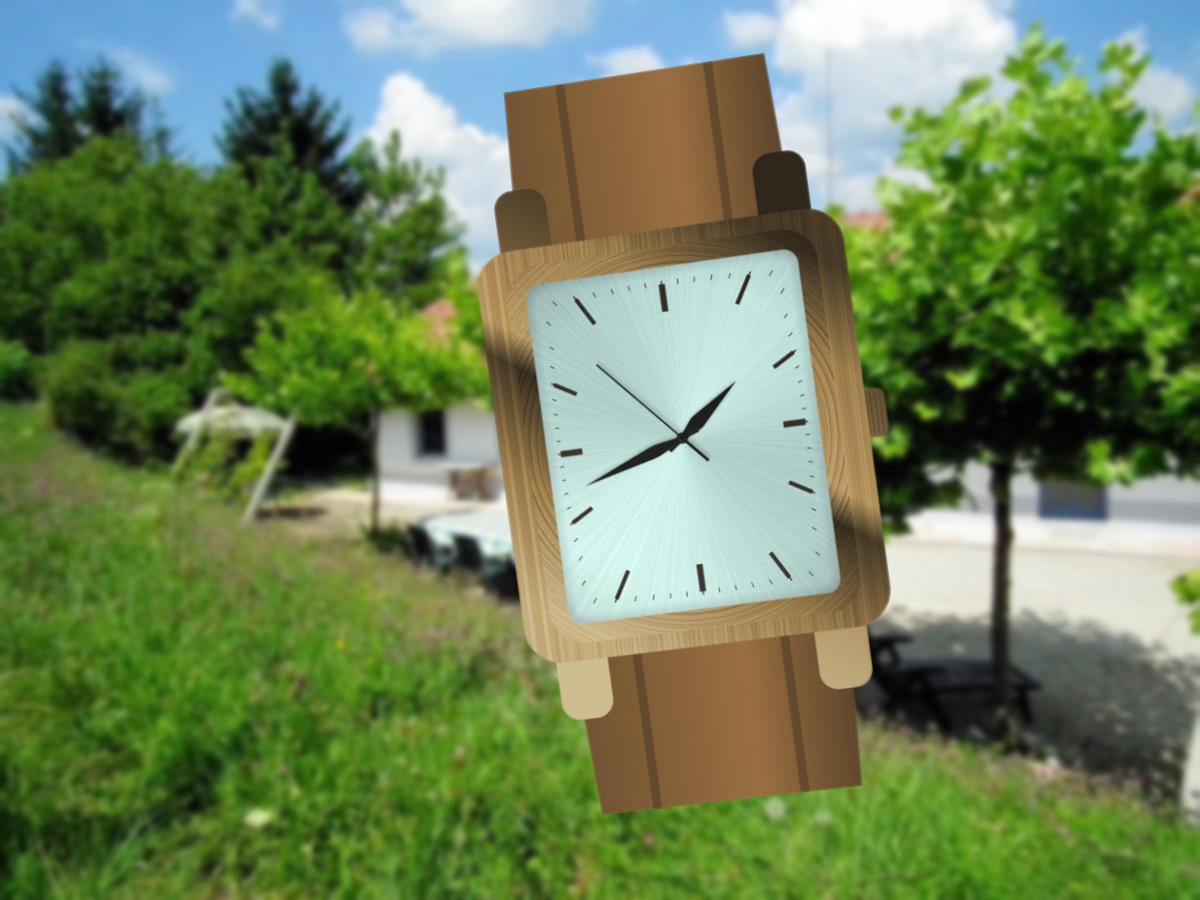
{"hour": 1, "minute": 41, "second": 53}
